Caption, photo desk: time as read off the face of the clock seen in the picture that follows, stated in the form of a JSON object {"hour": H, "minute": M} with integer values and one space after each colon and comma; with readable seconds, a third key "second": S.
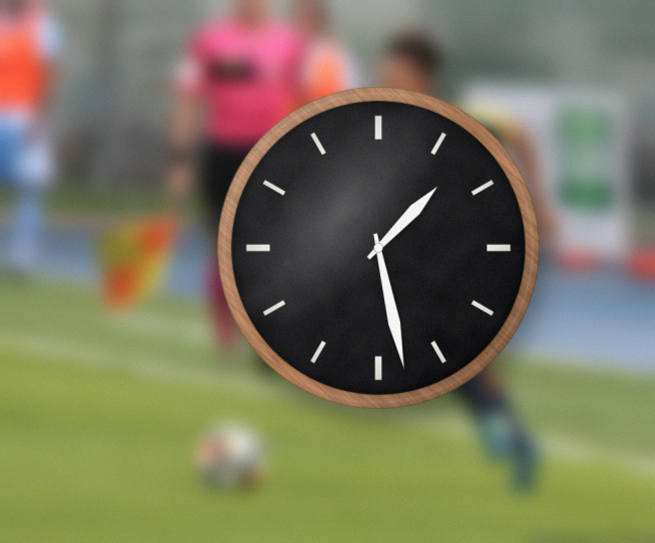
{"hour": 1, "minute": 28}
